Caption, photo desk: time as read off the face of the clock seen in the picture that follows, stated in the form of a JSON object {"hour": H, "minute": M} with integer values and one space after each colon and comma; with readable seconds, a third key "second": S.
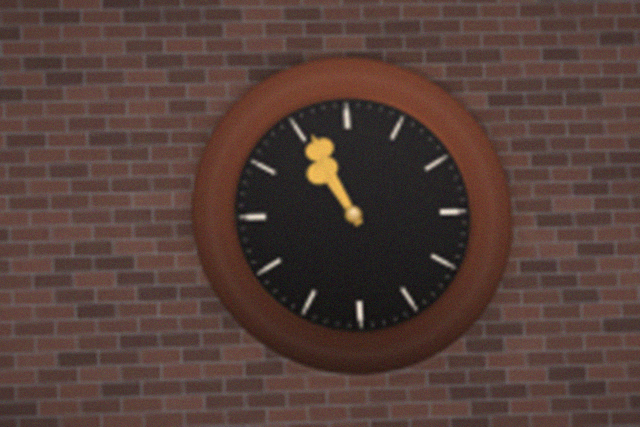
{"hour": 10, "minute": 56}
